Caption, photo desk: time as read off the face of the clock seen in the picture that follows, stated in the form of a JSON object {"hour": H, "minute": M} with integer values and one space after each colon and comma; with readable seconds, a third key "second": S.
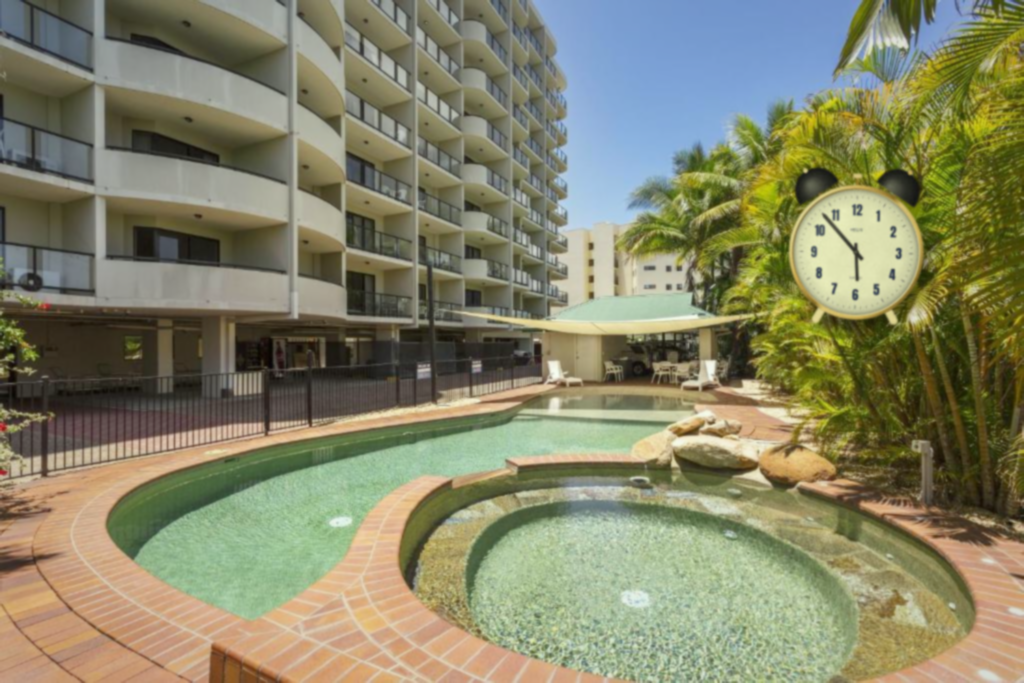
{"hour": 5, "minute": 53}
